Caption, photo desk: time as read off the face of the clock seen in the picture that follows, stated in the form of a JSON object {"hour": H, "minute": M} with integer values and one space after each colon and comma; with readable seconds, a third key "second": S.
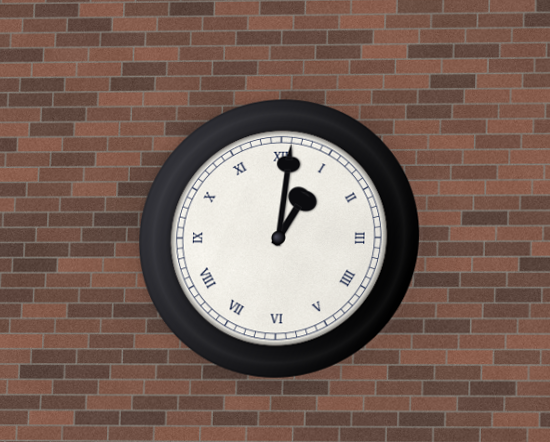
{"hour": 1, "minute": 1}
